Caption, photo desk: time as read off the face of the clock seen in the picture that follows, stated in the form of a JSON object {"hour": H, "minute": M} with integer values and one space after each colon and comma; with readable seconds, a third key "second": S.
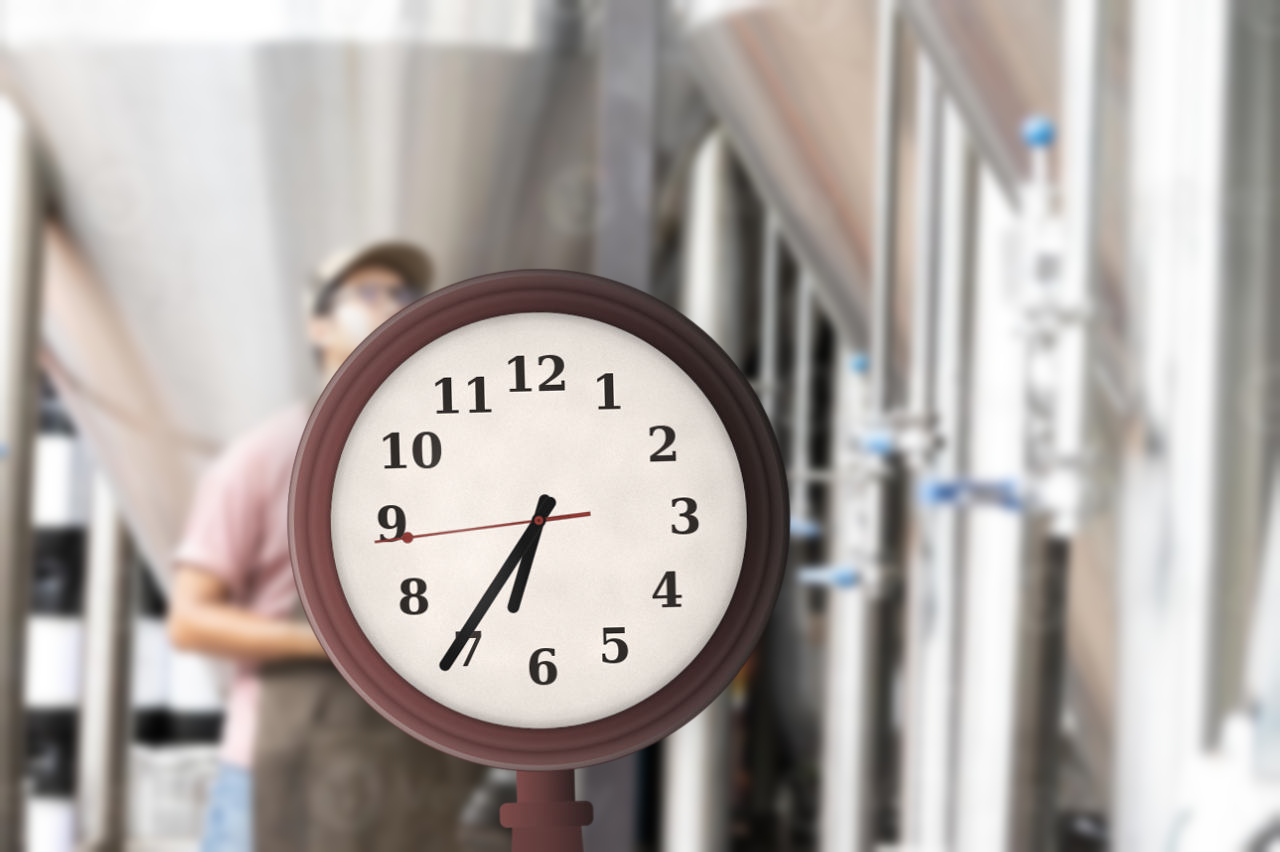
{"hour": 6, "minute": 35, "second": 44}
